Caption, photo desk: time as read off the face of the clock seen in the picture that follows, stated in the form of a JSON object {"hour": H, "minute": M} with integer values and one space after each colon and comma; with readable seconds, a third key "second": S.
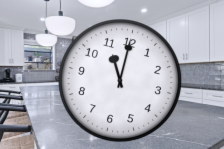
{"hour": 11, "minute": 0}
